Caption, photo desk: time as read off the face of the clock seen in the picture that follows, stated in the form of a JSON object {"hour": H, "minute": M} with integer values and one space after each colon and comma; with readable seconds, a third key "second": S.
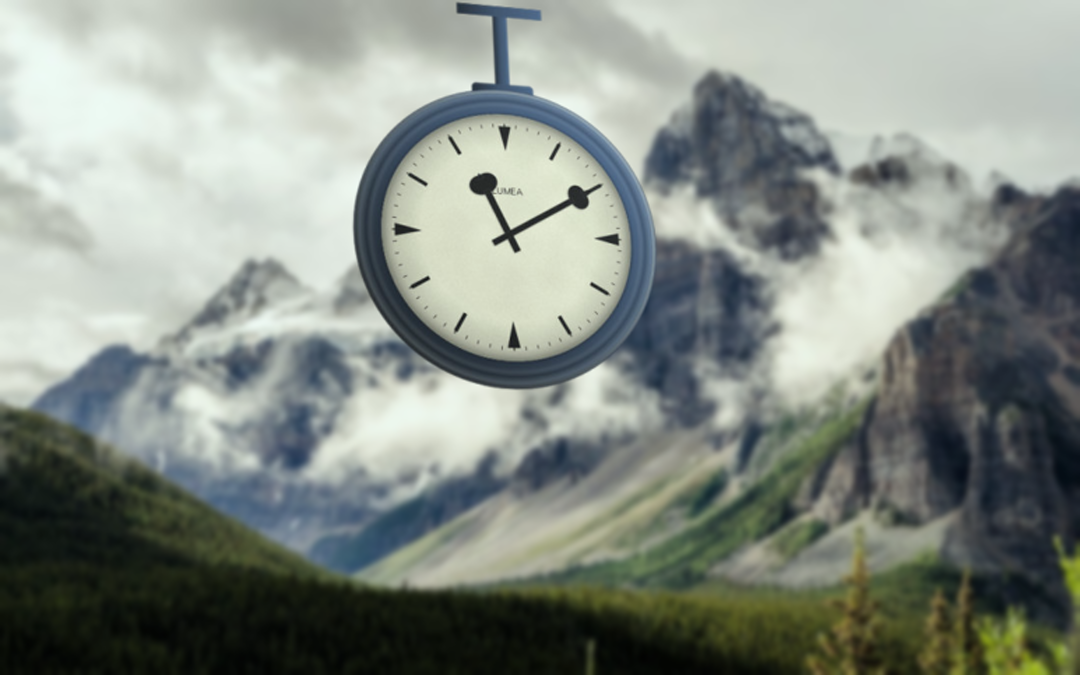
{"hour": 11, "minute": 10}
